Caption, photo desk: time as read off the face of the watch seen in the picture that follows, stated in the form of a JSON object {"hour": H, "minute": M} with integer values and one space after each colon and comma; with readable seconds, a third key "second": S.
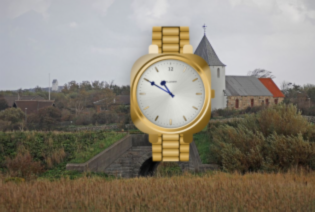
{"hour": 10, "minute": 50}
